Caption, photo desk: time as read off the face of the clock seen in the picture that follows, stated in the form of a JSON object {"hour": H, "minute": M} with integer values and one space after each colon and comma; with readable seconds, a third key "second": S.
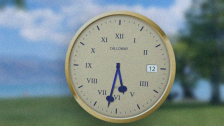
{"hour": 5, "minute": 32}
